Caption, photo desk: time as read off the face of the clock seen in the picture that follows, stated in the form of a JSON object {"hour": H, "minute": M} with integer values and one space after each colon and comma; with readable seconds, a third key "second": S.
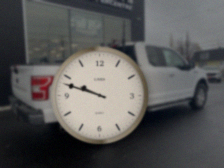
{"hour": 9, "minute": 48}
